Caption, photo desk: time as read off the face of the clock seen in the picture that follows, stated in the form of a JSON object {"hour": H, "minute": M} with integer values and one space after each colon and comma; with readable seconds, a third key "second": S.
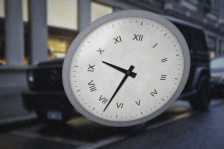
{"hour": 9, "minute": 33}
